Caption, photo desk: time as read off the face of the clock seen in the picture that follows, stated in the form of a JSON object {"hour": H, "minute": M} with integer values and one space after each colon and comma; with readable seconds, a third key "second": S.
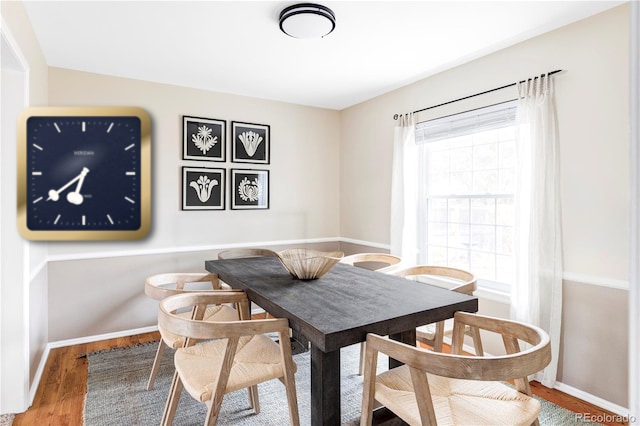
{"hour": 6, "minute": 39}
